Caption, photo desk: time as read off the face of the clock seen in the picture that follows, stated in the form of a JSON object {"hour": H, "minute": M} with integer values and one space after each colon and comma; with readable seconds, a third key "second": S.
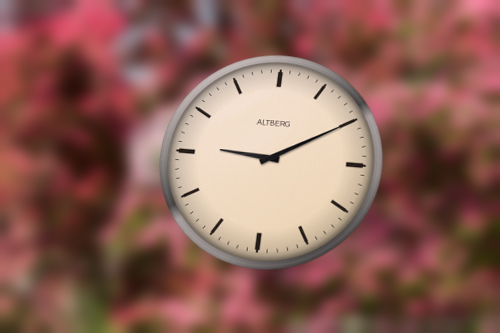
{"hour": 9, "minute": 10}
